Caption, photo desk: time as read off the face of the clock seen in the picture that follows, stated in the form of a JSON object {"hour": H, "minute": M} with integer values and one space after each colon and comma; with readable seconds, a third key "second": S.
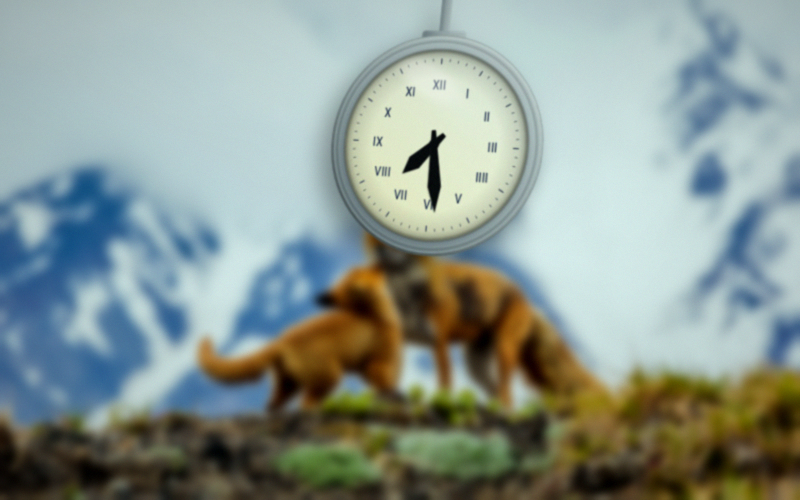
{"hour": 7, "minute": 29}
